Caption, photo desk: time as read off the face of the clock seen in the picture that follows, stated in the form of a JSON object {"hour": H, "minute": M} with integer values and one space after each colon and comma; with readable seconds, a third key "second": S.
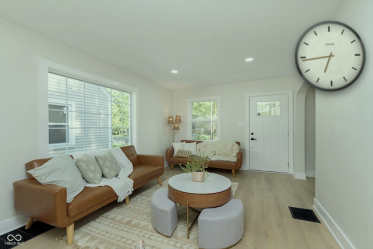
{"hour": 6, "minute": 44}
